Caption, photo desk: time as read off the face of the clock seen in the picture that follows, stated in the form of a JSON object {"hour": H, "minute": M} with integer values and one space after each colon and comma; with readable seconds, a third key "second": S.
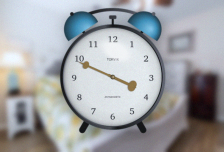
{"hour": 3, "minute": 49}
